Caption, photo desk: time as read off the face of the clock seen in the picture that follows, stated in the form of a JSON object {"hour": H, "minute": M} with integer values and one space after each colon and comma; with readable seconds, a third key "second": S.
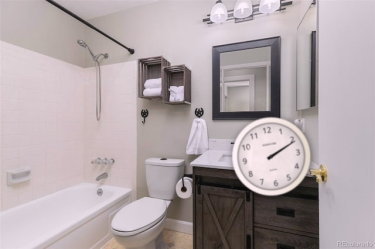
{"hour": 2, "minute": 11}
